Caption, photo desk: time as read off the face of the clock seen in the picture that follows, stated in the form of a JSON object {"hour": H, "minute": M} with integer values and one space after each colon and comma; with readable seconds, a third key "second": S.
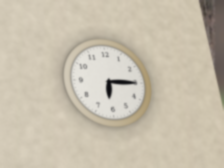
{"hour": 6, "minute": 15}
